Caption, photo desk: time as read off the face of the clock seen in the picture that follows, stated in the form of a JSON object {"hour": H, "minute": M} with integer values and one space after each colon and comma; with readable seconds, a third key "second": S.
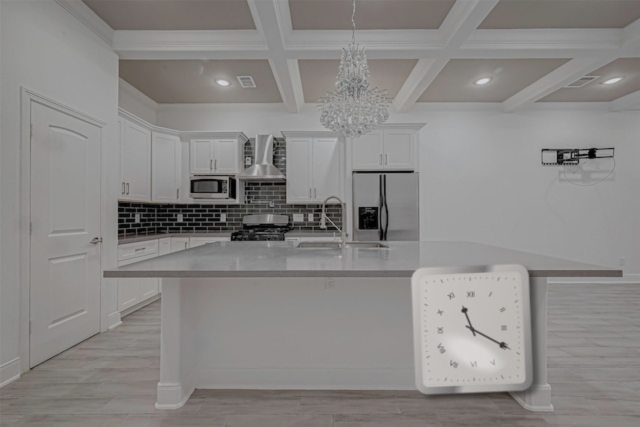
{"hour": 11, "minute": 20}
